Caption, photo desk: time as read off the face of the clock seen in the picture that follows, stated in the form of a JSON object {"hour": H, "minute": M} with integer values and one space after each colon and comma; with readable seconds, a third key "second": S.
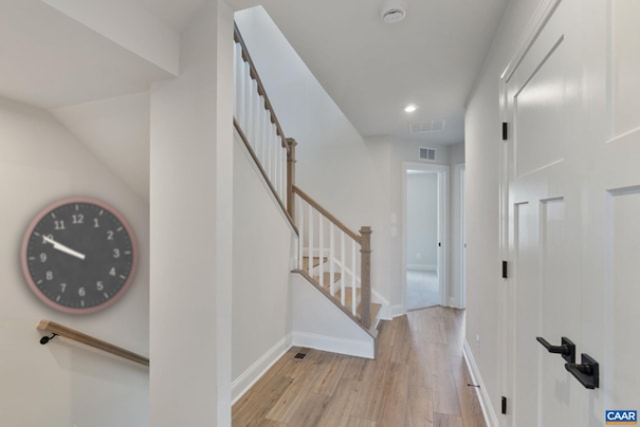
{"hour": 9, "minute": 50}
